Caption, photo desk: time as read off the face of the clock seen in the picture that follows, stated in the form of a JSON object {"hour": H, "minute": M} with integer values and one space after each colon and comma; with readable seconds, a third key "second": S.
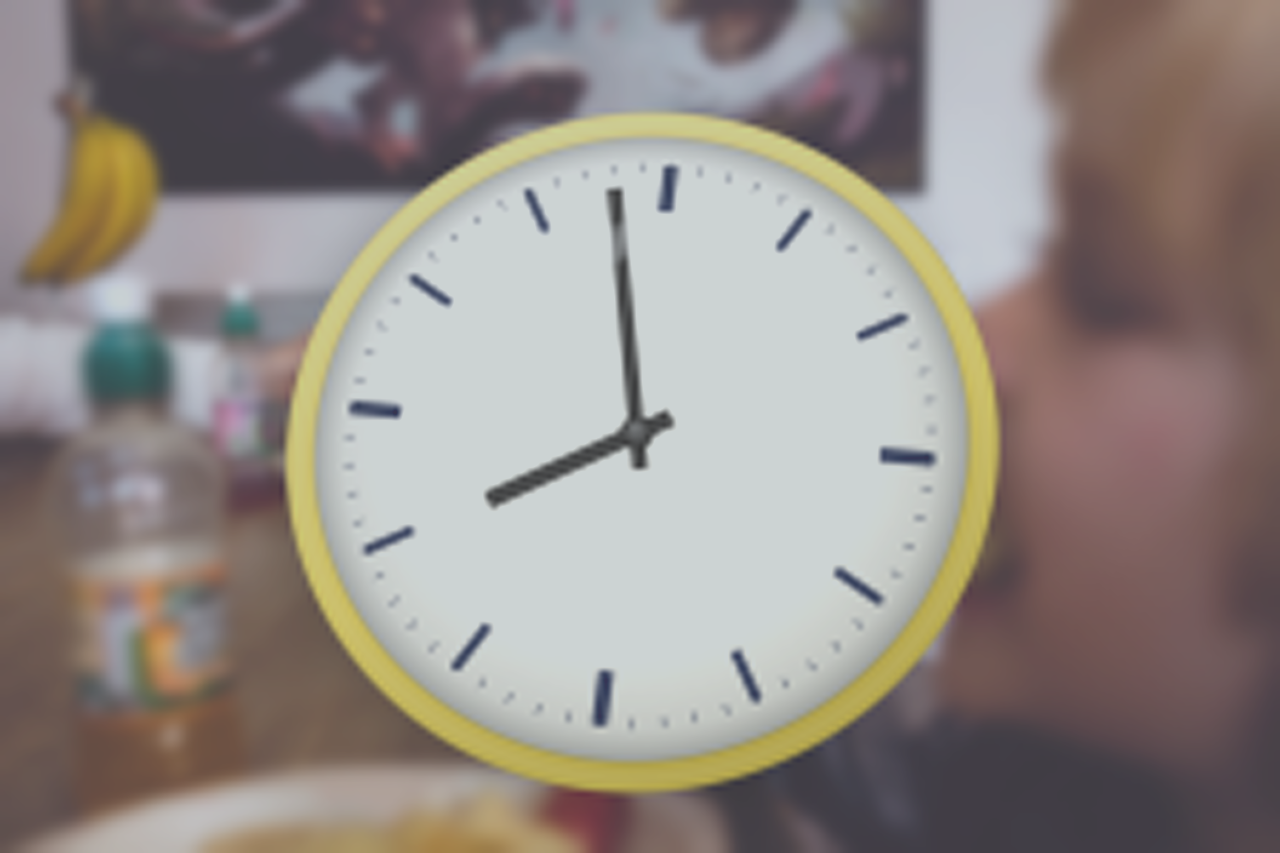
{"hour": 7, "minute": 58}
